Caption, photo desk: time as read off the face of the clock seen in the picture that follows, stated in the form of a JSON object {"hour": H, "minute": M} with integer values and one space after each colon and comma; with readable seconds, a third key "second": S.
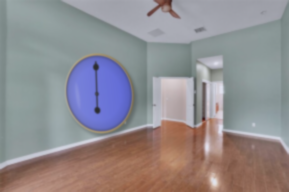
{"hour": 6, "minute": 0}
